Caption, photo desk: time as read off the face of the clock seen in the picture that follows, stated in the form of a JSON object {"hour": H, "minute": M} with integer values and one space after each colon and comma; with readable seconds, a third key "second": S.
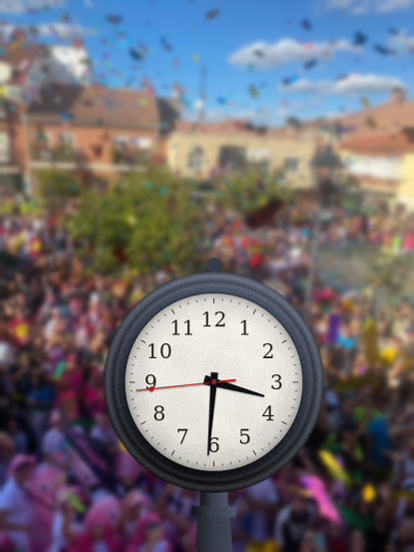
{"hour": 3, "minute": 30, "second": 44}
